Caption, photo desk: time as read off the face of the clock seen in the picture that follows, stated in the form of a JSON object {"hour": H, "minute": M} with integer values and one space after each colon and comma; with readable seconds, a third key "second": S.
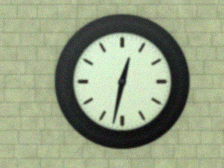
{"hour": 12, "minute": 32}
